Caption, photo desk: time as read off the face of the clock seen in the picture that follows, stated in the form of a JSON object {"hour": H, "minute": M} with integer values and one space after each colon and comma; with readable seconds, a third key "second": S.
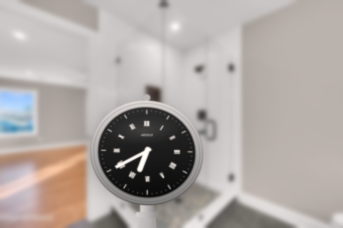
{"hour": 6, "minute": 40}
